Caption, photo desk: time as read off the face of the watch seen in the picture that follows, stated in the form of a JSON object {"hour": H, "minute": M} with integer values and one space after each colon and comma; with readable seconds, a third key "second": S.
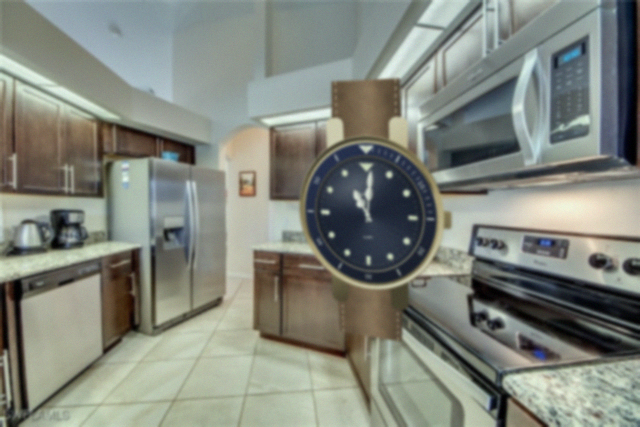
{"hour": 11, "minute": 1}
